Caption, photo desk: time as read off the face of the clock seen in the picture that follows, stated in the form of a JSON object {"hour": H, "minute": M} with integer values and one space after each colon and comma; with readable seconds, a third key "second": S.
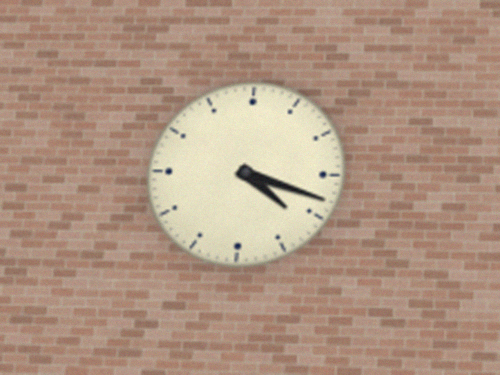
{"hour": 4, "minute": 18}
